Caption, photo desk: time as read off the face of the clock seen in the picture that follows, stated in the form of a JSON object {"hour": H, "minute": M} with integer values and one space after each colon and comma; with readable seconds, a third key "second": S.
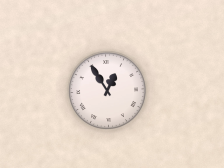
{"hour": 12, "minute": 55}
